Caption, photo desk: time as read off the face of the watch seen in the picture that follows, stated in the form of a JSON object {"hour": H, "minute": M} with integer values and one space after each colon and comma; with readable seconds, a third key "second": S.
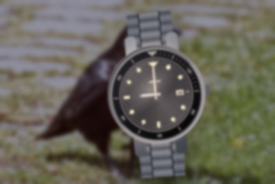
{"hour": 9, "minute": 0}
